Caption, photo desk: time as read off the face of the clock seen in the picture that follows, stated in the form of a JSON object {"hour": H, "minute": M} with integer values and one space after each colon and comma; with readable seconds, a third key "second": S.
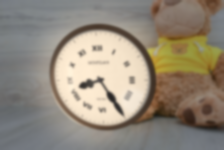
{"hour": 8, "minute": 25}
